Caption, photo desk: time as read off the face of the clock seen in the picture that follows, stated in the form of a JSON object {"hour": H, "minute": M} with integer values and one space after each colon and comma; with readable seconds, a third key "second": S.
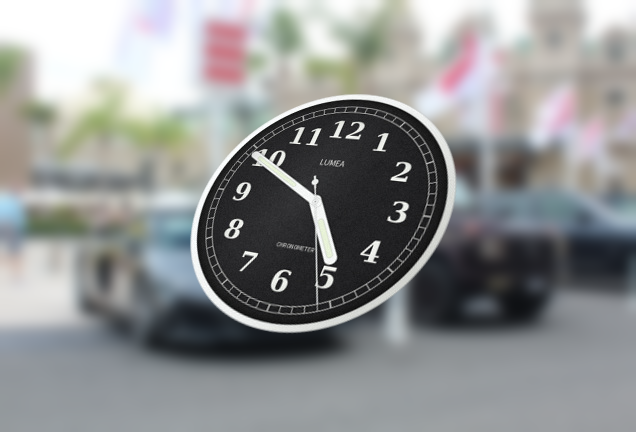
{"hour": 4, "minute": 49, "second": 26}
